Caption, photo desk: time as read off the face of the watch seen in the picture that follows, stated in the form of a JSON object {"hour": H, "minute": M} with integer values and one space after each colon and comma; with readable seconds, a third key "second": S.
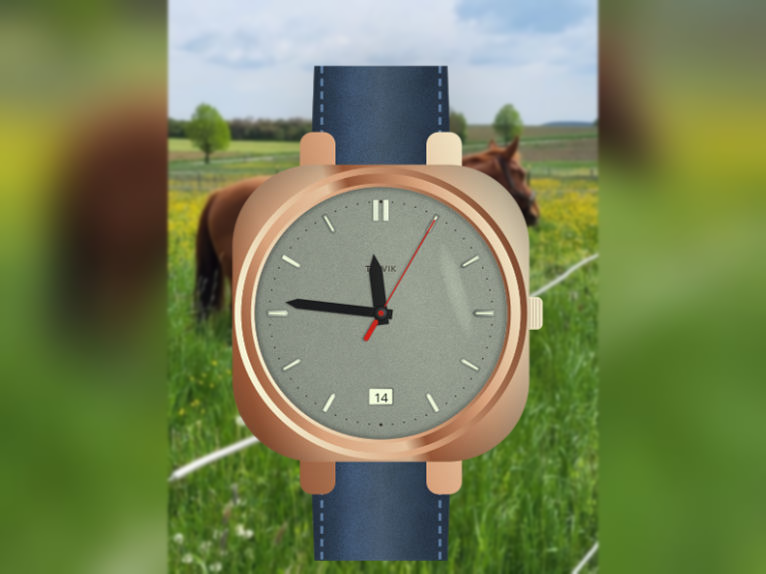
{"hour": 11, "minute": 46, "second": 5}
